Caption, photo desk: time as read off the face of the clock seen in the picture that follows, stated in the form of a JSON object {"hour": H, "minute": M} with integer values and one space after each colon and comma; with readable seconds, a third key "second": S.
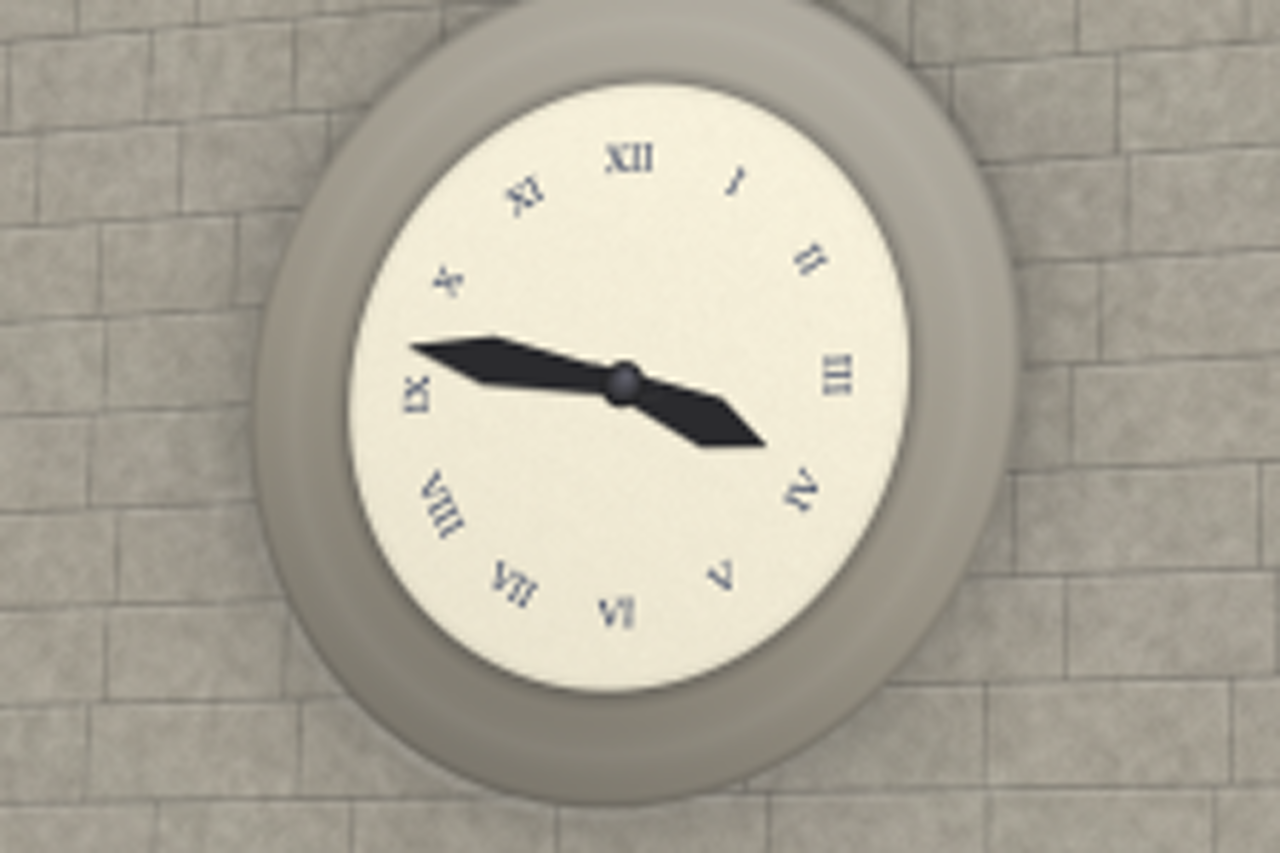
{"hour": 3, "minute": 47}
